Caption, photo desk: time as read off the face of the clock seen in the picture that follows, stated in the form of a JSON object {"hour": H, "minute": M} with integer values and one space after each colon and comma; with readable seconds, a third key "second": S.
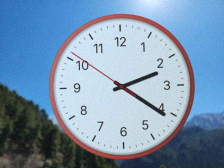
{"hour": 2, "minute": 20, "second": 51}
